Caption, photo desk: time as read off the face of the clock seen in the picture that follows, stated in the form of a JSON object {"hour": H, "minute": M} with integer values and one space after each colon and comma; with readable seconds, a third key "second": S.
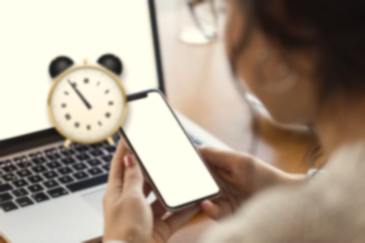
{"hour": 10, "minute": 54}
